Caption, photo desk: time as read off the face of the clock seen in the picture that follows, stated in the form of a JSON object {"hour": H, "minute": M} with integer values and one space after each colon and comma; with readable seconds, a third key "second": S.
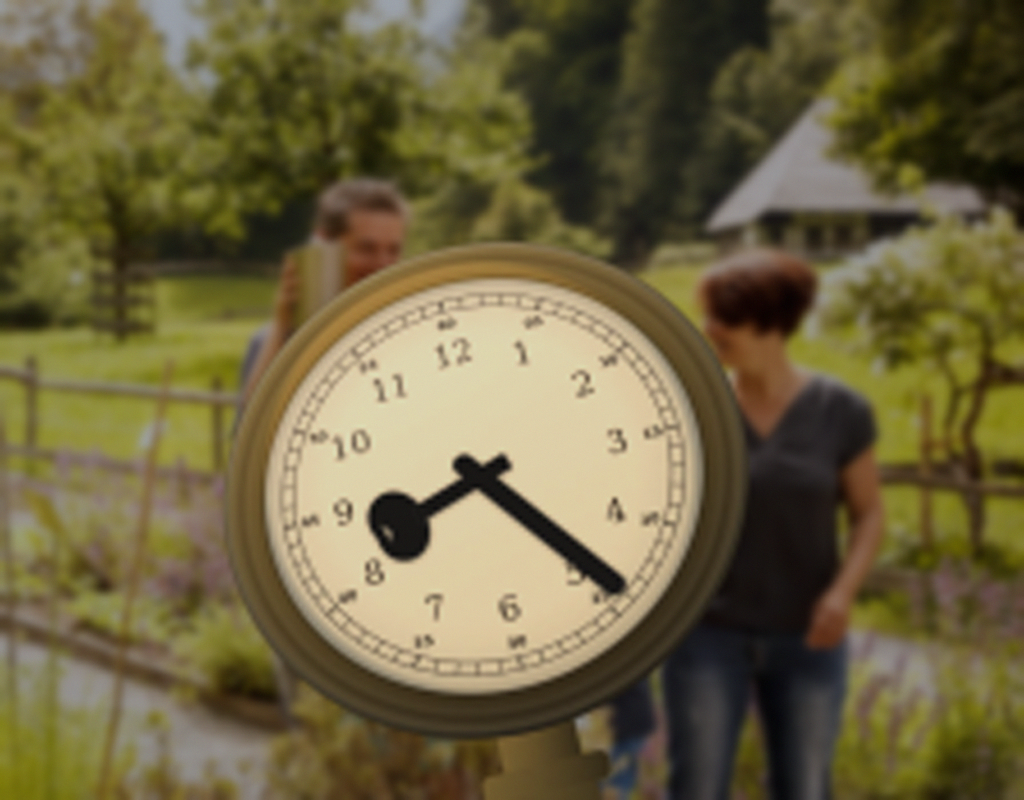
{"hour": 8, "minute": 24}
